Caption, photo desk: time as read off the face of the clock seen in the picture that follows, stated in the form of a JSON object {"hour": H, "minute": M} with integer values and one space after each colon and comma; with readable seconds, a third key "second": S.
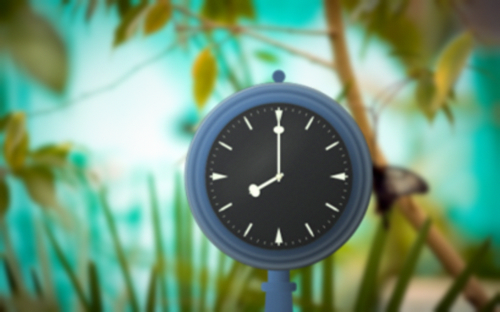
{"hour": 8, "minute": 0}
